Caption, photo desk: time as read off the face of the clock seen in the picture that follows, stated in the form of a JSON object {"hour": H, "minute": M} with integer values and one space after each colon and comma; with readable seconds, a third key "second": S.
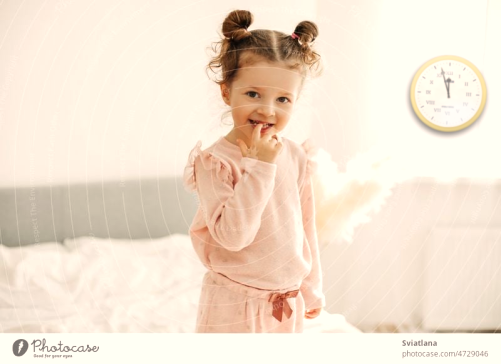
{"hour": 11, "minute": 57}
